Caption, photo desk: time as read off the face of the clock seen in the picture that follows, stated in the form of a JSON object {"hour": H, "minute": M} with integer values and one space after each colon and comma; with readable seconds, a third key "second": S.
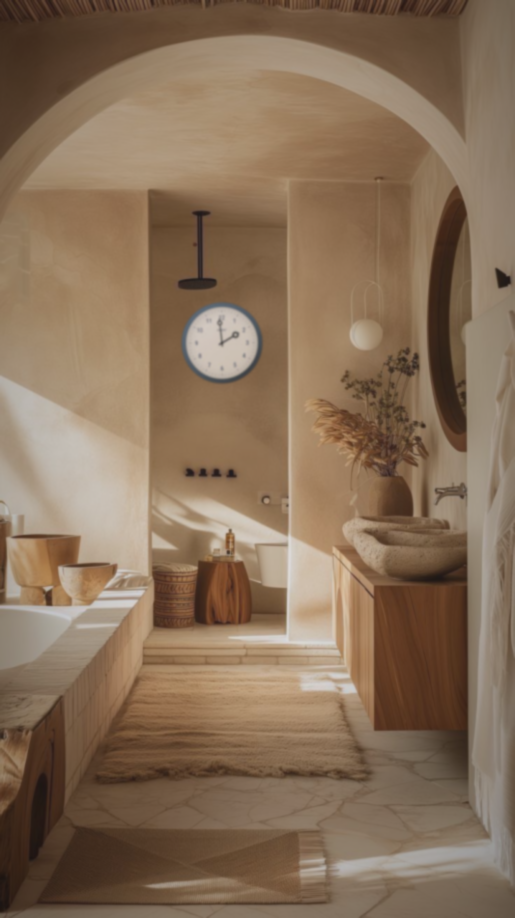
{"hour": 1, "minute": 59}
